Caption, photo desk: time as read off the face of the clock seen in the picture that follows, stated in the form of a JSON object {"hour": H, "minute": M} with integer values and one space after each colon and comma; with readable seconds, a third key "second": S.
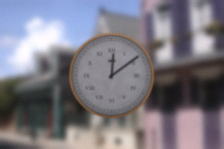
{"hour": 12, "minute": 9}
